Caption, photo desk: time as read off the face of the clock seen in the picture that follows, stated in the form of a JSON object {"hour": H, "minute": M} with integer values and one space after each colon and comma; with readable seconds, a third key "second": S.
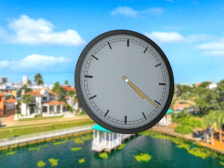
{"hour": 4, "minute": 21}
